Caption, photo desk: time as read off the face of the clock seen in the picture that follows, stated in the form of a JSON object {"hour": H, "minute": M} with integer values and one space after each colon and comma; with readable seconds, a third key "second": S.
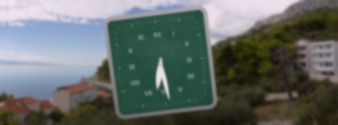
{"hour": 6, "minute": 29}
